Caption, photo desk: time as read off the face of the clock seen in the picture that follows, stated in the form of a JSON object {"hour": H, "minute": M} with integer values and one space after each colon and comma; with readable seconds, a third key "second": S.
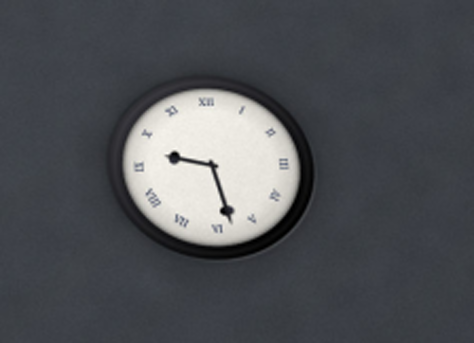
{"hour": 9, "minute": 28}
